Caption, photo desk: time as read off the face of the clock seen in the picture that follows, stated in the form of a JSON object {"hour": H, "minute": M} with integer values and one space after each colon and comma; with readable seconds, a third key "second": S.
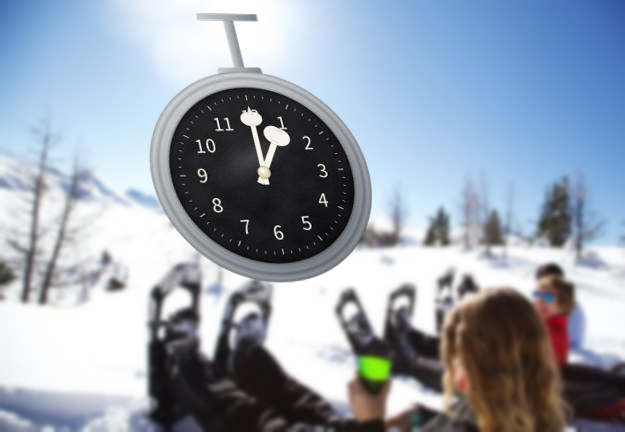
{"hour": 1, "minute": 0}
